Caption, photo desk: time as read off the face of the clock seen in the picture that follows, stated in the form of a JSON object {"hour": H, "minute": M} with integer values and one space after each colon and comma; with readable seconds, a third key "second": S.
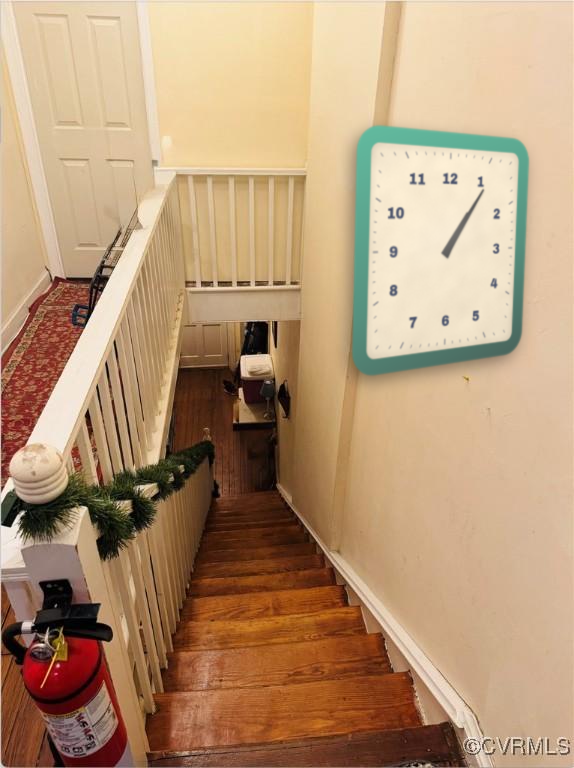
{"hour": 1, "minute": 6}
